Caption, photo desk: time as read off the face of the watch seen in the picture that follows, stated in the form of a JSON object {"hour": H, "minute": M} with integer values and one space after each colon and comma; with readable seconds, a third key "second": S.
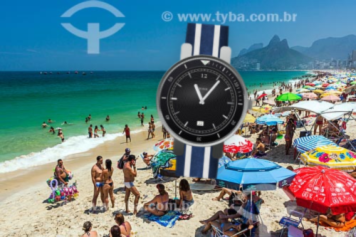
{"hour": 11, "minute": 6}
